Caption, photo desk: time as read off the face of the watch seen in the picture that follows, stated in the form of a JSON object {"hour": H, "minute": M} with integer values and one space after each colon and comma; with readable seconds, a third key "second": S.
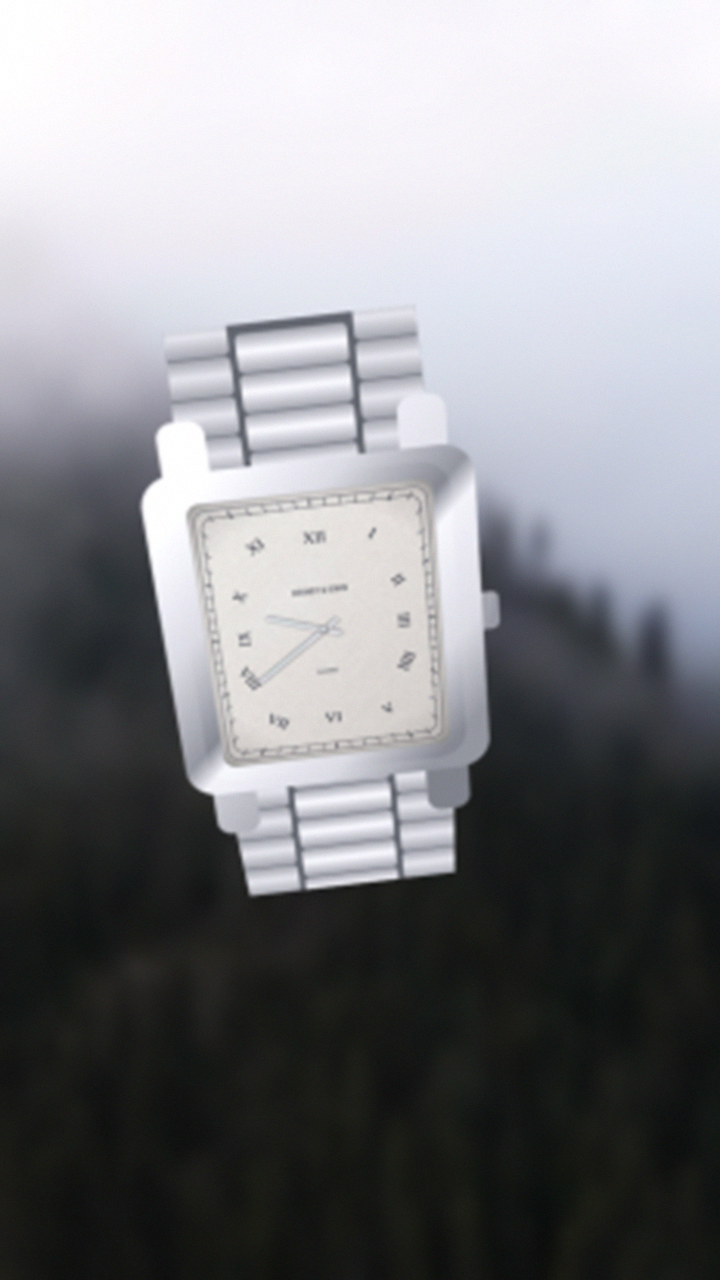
{"hour": 9, "minute": 39}
